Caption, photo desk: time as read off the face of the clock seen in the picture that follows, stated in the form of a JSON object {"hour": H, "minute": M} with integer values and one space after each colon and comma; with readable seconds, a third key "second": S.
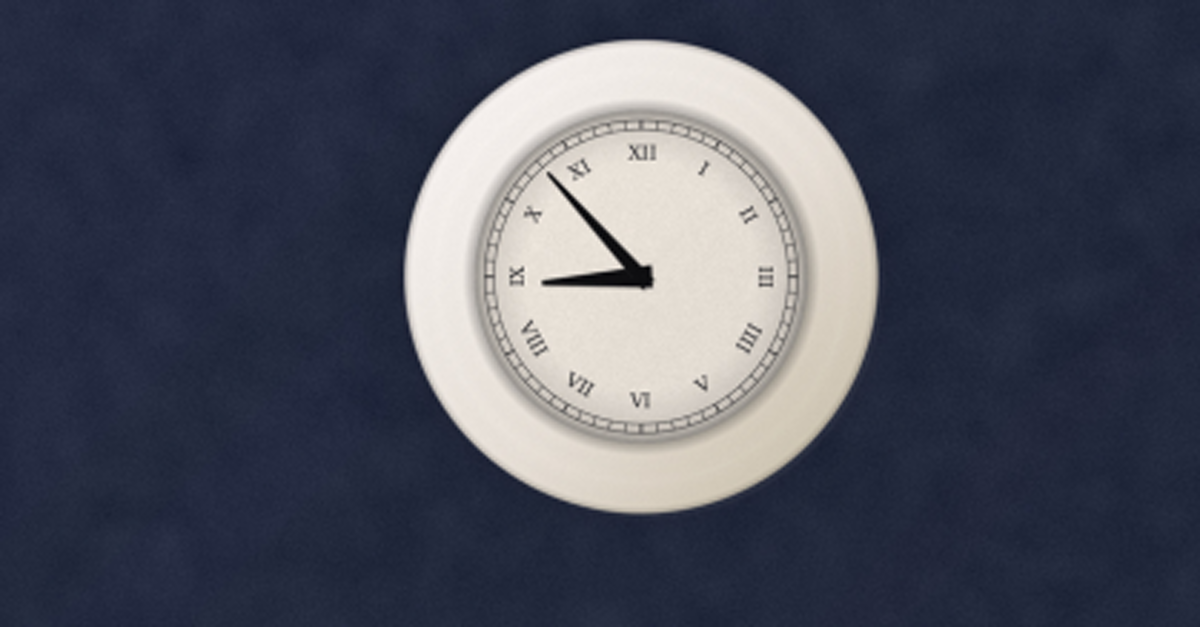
{"hour": 8, "minute": 53}
